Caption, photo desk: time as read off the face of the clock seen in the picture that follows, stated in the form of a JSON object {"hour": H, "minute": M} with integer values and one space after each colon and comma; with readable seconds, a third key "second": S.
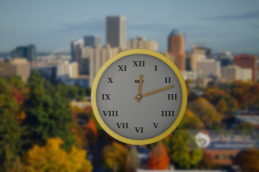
{"hour": 12, "minute": 12}
